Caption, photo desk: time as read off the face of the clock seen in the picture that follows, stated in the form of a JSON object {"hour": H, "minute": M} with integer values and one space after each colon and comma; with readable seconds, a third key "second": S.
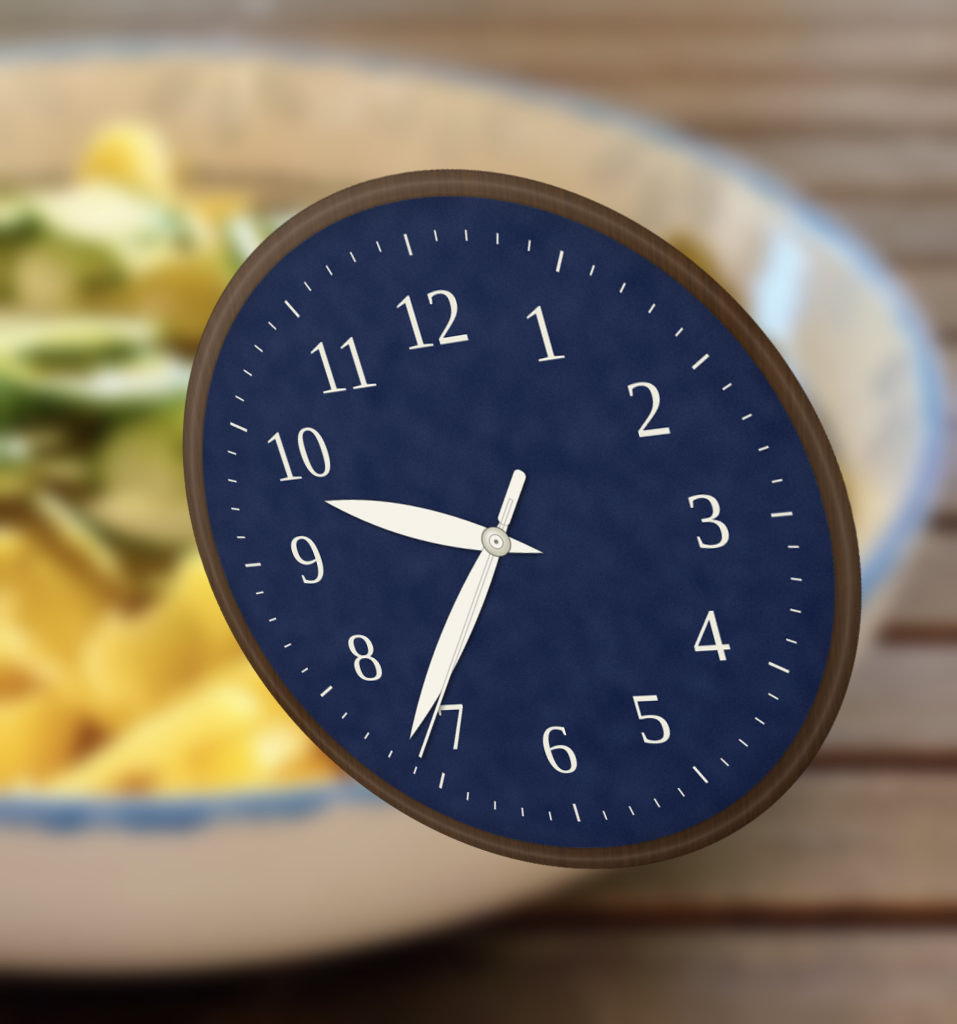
{"hour": 9, "minute": 36, "second": 36}
